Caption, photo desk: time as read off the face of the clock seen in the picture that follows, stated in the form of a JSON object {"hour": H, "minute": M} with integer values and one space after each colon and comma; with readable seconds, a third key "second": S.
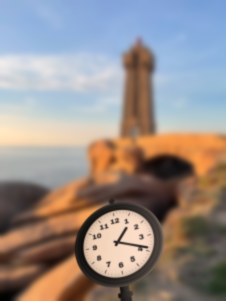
{"hour": 1, "minute": 19}
